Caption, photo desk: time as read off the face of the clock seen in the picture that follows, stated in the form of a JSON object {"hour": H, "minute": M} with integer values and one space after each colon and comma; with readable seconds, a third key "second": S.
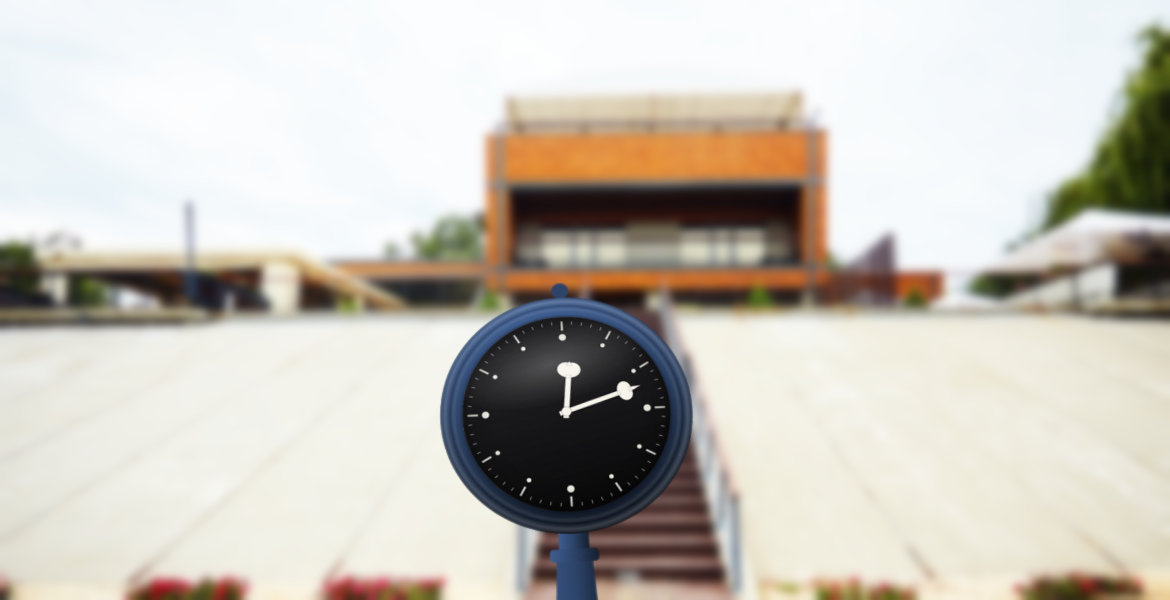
{"hour": 12, "minute": 12}
